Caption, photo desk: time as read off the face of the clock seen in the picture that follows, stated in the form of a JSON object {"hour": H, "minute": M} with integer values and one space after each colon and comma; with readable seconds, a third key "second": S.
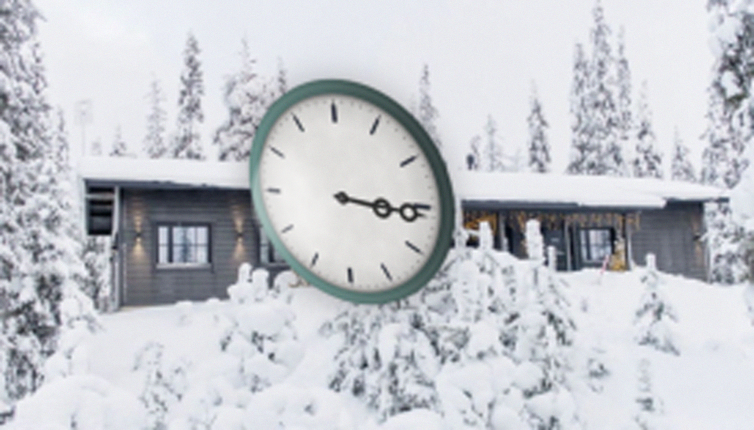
{"hour": 3, "minute": 16}
